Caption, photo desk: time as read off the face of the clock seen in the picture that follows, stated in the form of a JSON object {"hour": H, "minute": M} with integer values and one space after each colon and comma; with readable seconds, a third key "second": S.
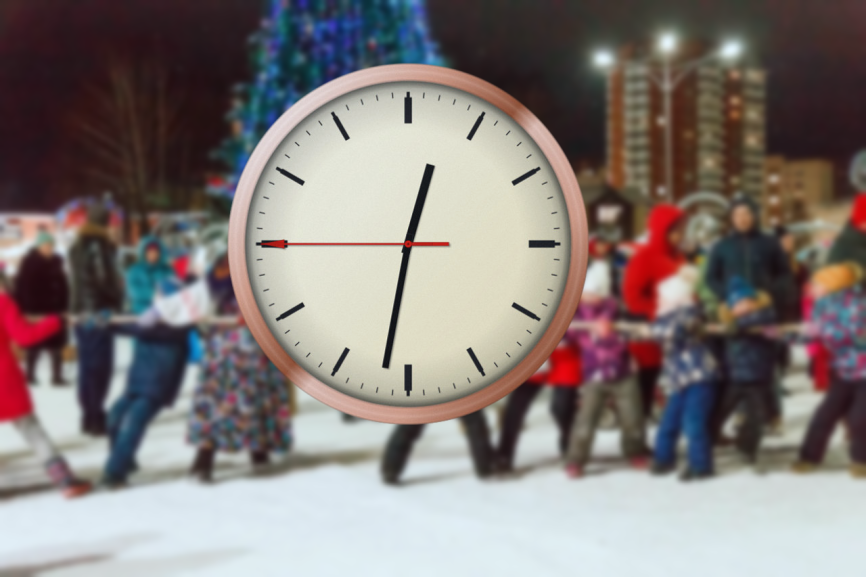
{"hour": 12, "minute": 31, "second": 45}
